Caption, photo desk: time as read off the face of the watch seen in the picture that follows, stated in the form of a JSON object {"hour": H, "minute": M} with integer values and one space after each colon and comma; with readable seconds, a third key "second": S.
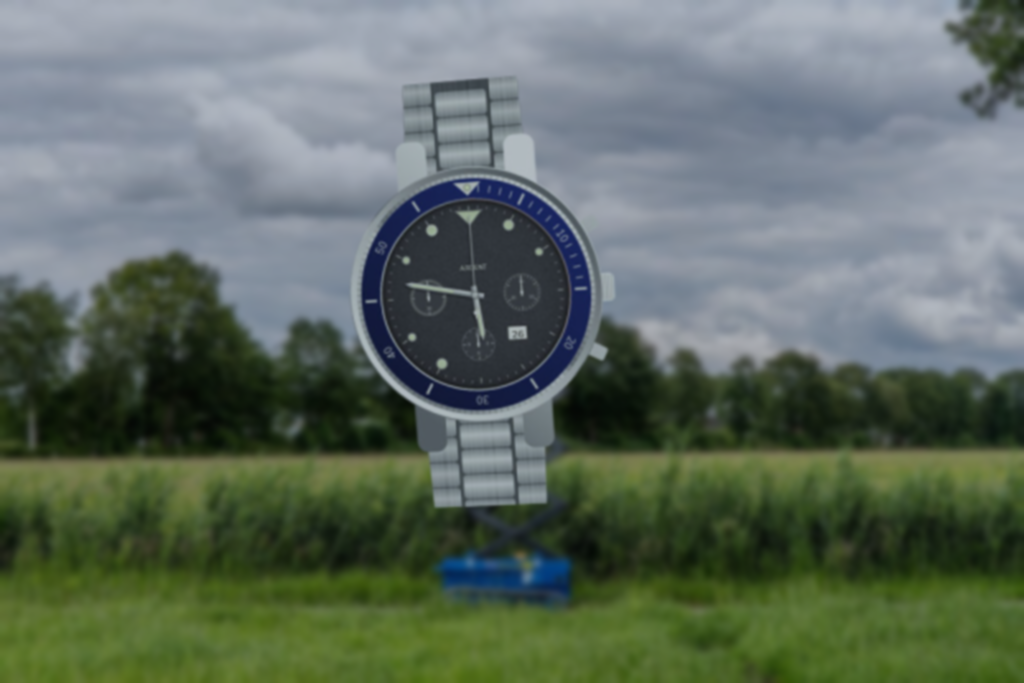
{"hour": 5, "minute": 47}
